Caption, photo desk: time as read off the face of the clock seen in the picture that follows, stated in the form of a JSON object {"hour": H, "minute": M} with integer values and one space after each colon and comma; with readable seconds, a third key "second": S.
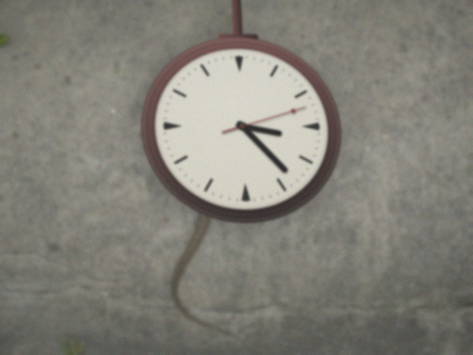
{"hour": 3, "minute": 23, "second": 12}
